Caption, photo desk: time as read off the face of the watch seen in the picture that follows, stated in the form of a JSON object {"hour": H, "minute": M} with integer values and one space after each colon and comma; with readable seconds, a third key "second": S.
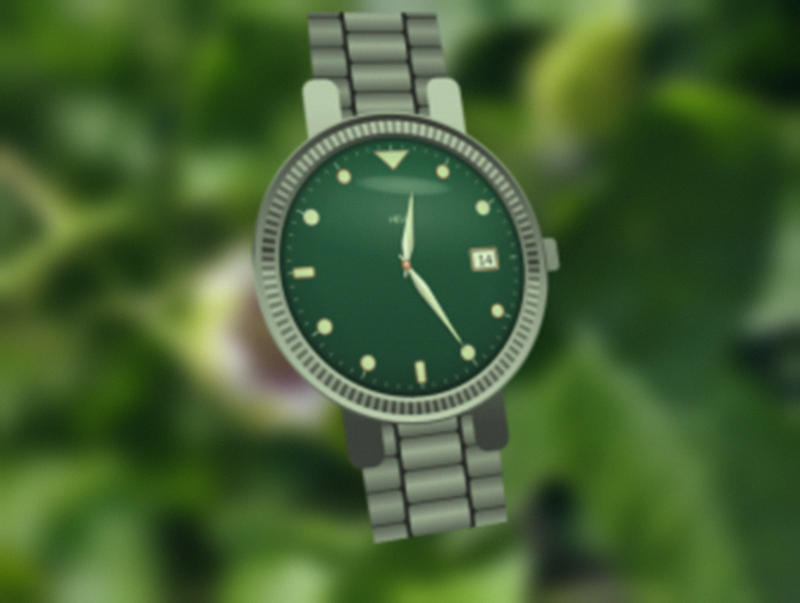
{"hour": 12, "minute": 25}
